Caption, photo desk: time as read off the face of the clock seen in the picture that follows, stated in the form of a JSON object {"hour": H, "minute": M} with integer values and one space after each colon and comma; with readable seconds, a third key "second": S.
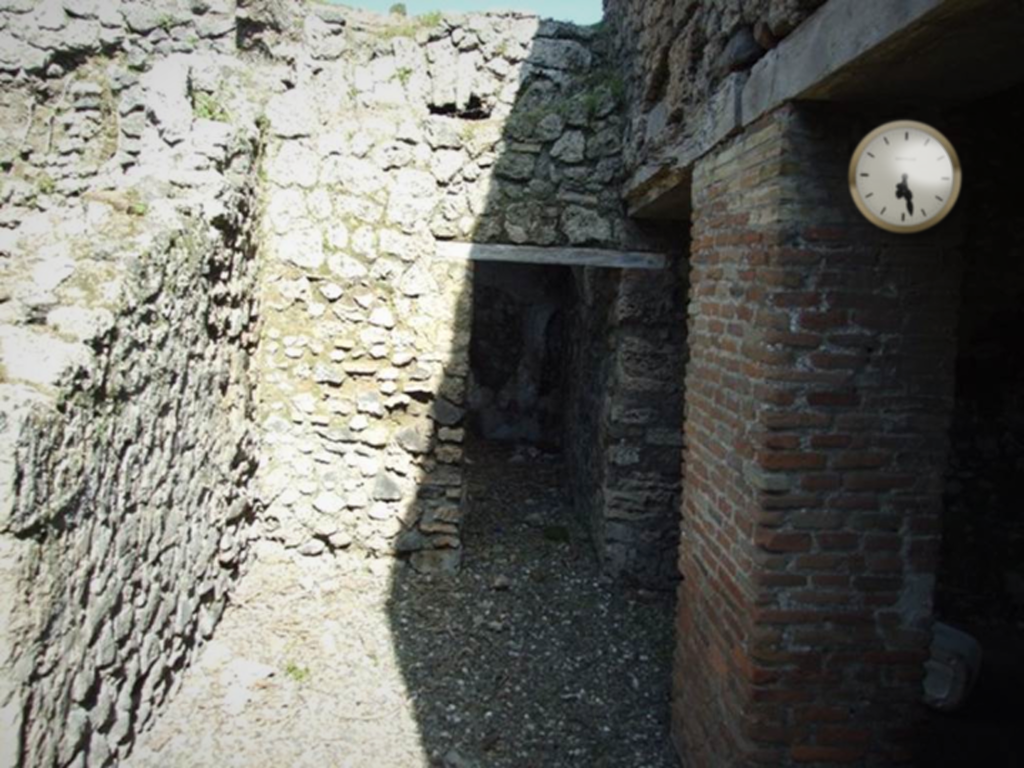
{"hour": 6, "minute": 28}
